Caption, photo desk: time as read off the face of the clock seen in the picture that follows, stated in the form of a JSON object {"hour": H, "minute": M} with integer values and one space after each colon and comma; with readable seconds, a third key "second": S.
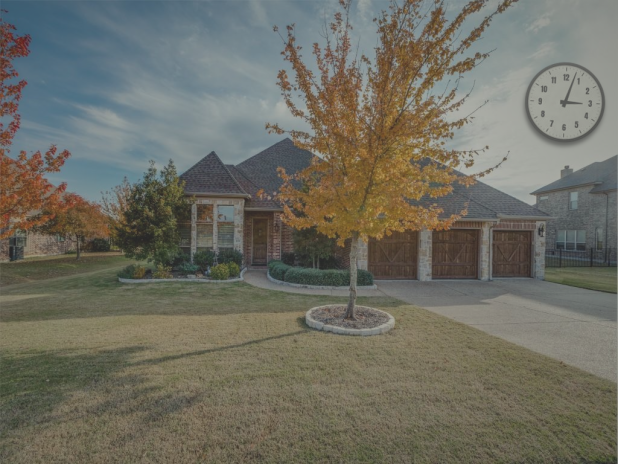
{"hour": 3, "minute": 3}
